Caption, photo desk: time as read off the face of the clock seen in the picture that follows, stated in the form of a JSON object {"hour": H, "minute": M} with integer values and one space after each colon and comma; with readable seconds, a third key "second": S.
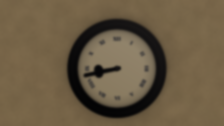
{"hour": 8, "minute": 43}
